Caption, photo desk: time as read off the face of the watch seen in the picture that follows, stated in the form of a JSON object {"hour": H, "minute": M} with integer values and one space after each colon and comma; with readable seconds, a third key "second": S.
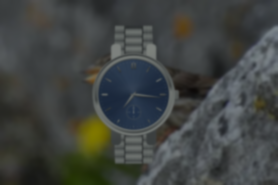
{"hour": 7, "minute": 16}
